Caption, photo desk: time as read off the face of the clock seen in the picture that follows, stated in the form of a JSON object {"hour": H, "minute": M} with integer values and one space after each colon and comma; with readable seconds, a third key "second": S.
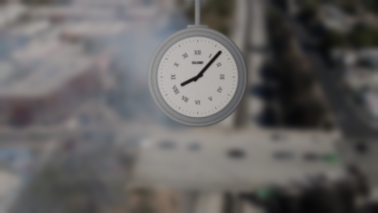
{"hour": 8, "minute": 7}
